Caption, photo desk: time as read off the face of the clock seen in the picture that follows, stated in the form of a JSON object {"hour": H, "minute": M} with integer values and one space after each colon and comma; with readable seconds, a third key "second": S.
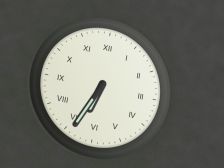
{"hour": 6, "minute": 34}
